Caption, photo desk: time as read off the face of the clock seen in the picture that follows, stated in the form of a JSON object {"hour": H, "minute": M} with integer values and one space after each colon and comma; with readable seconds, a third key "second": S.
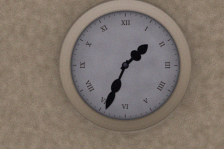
{"hour": 1, "minute": 34}
